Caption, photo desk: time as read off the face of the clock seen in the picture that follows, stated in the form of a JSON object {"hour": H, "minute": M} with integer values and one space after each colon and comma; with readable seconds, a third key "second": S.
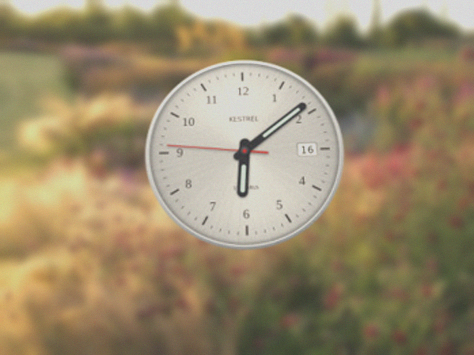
{"hour": 6, "minute": 8, "second": 46}
